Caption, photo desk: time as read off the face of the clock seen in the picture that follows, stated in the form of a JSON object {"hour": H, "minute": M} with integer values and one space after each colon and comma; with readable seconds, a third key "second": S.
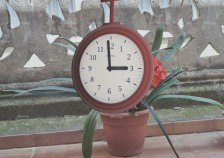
{"hour": 2, "minute": 59}
